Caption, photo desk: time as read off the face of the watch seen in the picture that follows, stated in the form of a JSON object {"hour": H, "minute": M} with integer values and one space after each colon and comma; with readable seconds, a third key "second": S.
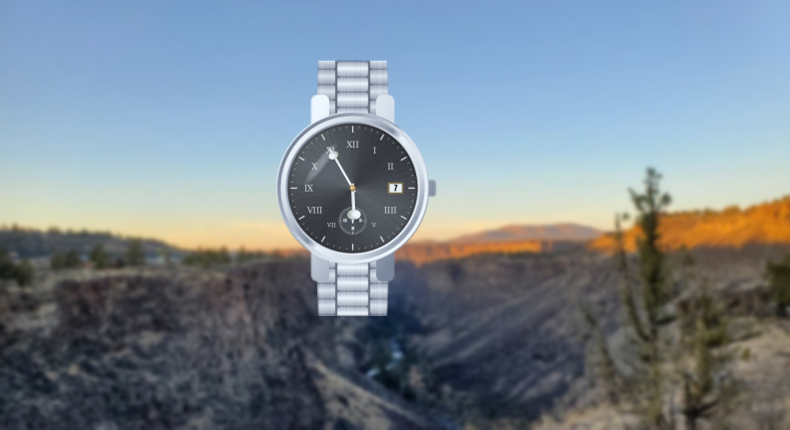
{"hour": 5, "minute": 55}
